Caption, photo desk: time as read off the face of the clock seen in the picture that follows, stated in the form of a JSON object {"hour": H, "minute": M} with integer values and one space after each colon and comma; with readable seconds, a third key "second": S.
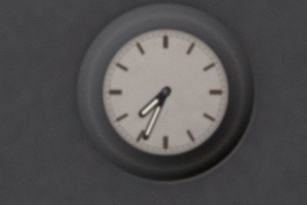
{"hour": 7, "minute": 34}
